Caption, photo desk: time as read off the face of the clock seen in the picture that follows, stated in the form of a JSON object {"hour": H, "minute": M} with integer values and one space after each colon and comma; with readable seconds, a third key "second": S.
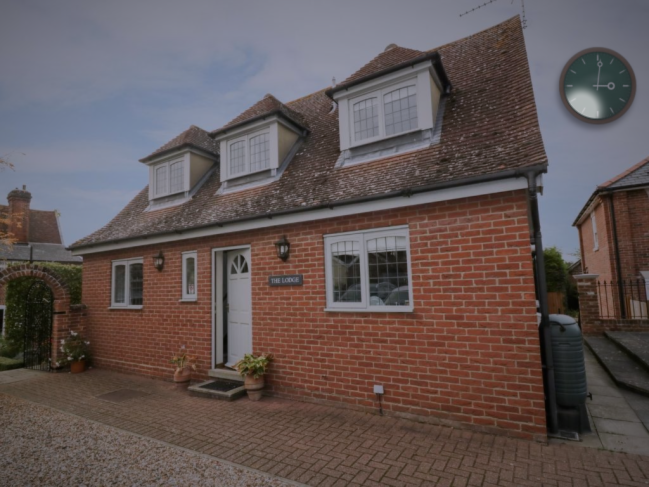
{"hour": 3, "minute": 1}
